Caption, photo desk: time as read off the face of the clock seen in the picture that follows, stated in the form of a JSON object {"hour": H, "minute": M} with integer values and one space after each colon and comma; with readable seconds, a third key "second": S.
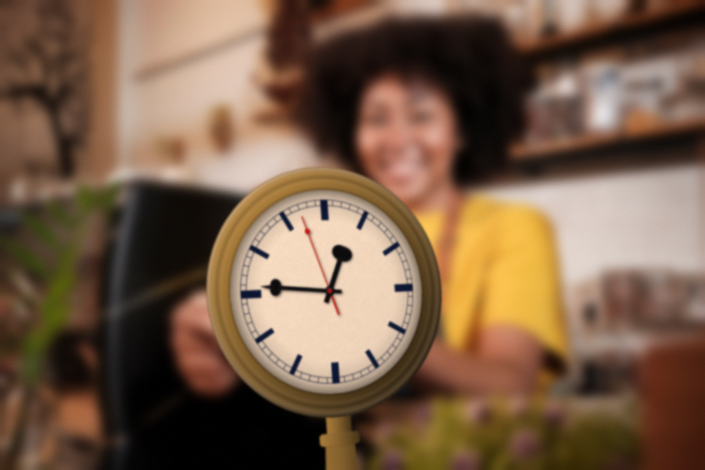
{"hour": 12, "minute": 45, "second": 57}
